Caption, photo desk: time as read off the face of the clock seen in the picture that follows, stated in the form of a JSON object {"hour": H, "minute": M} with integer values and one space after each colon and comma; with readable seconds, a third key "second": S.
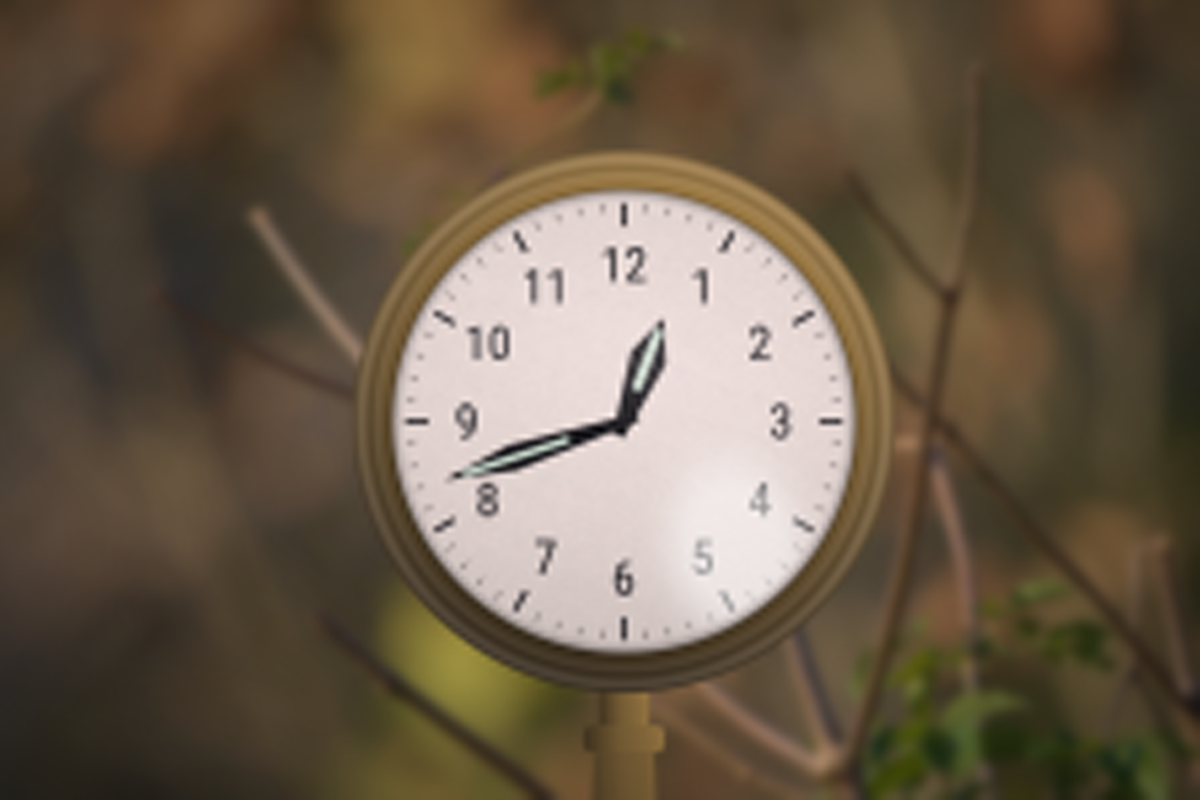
{"hour": 12, "minute": 42}
